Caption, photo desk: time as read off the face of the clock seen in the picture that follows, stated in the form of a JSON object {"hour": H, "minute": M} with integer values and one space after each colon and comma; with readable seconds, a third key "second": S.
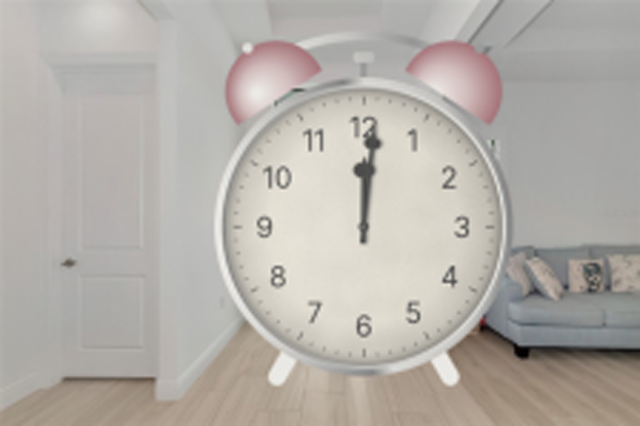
{"hour": 12, "minute": 1}
